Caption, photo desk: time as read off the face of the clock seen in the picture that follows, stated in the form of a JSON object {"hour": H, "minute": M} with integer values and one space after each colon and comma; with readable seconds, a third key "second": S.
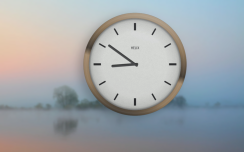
{"hour": 8, "minute": 51}
